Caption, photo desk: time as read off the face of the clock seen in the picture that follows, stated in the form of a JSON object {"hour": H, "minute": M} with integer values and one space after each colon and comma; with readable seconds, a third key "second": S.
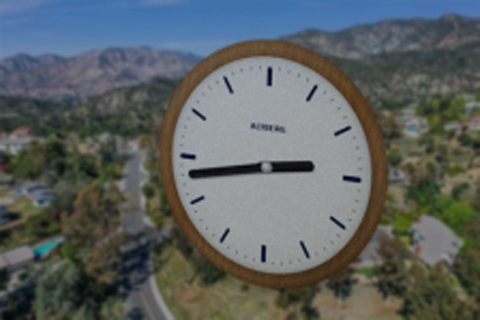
{"hour": 2, "minute": 43}
